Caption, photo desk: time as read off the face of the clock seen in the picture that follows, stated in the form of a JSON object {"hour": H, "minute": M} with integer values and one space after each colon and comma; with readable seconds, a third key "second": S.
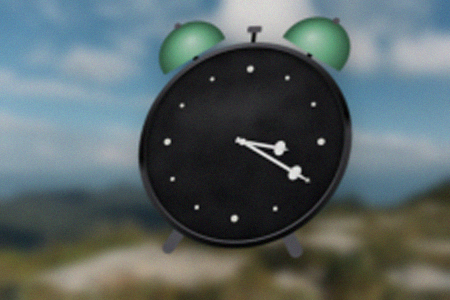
{"hour": 3, "minute": 20}
